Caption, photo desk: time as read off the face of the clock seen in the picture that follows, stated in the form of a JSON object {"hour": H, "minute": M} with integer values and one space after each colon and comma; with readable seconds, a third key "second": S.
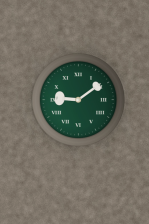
{"hour": 9, "minute": 9}
